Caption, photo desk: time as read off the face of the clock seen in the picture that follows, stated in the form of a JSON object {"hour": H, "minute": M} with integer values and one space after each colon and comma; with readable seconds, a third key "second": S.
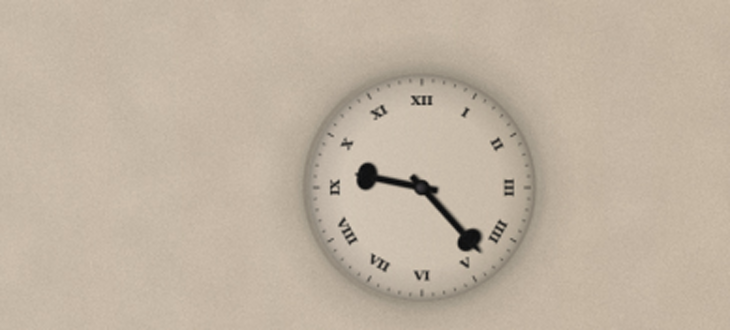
{"hour": 9, "minute": 23}
